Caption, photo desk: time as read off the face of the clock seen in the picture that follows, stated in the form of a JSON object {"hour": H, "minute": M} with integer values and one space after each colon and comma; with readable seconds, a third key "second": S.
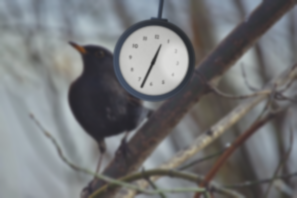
{"hour": 12, "minute": 33}
